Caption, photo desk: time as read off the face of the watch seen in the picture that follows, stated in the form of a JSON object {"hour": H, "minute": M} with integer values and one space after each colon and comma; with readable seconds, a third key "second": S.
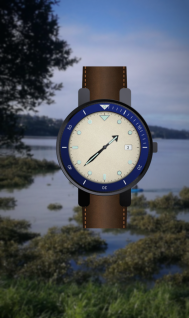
{"hour": 1, "minute": 38}
